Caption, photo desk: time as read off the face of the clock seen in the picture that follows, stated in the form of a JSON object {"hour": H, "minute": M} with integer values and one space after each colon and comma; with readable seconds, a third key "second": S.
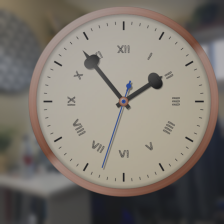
{"hour": 1, "minute": 53, "second": 33}
